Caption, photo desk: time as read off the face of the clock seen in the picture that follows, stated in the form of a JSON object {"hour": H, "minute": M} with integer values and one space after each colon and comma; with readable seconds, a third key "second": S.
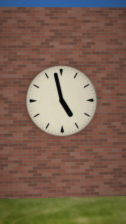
{"hour": 4, "minute": 58}
